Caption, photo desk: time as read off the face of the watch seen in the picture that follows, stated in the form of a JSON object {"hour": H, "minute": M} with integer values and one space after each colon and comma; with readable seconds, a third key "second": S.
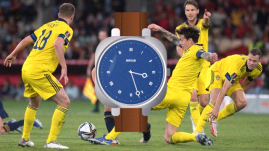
{"hour": 3, "minute": 27}
